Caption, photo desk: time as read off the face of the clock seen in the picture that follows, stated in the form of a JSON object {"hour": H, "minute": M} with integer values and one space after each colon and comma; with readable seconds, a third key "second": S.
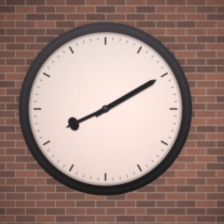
{"hour": 8, "minute": 10}
